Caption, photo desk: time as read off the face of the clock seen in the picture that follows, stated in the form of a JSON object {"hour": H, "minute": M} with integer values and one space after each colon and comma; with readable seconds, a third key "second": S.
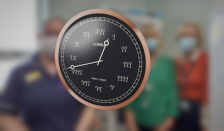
{"hour": 12, "minute": 42}
